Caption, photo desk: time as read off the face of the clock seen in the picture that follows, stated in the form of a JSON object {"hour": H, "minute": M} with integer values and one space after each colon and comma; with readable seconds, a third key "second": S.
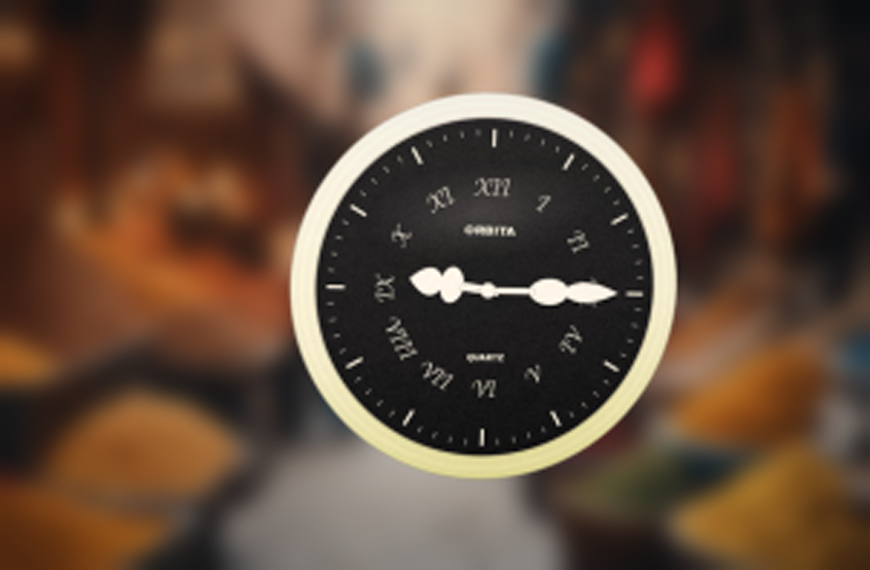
{"hour": 9, "minute": 15}
